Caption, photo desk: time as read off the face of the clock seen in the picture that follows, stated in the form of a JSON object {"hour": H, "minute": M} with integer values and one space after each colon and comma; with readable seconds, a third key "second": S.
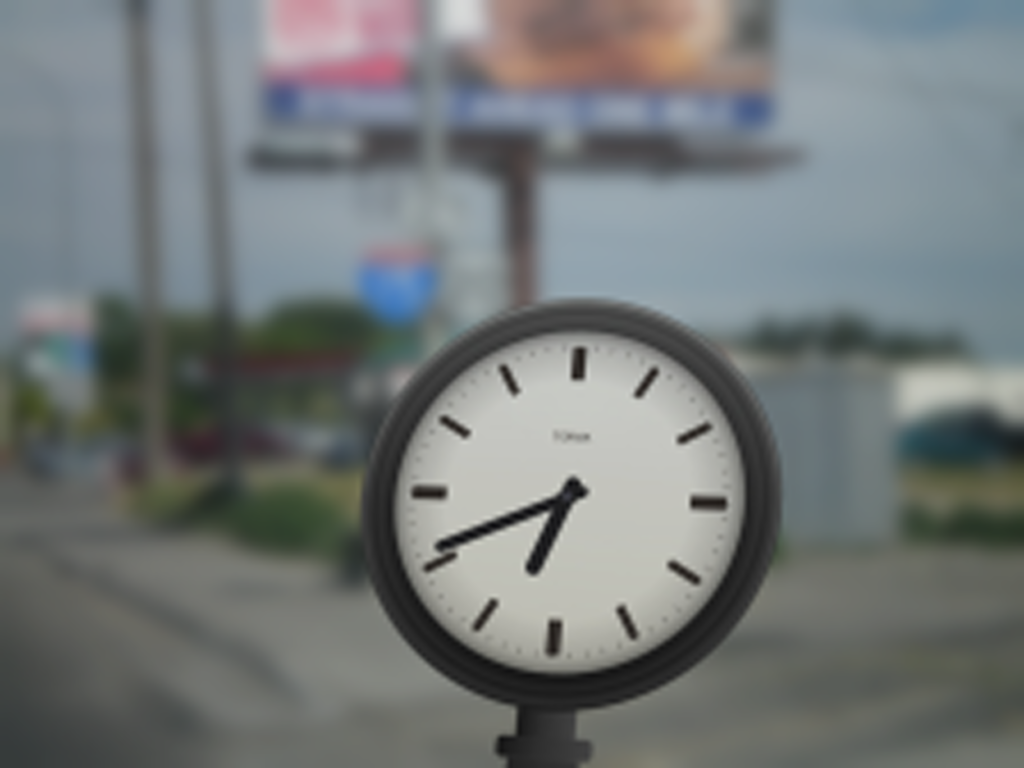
{"hour": 6, "minute": 41}
